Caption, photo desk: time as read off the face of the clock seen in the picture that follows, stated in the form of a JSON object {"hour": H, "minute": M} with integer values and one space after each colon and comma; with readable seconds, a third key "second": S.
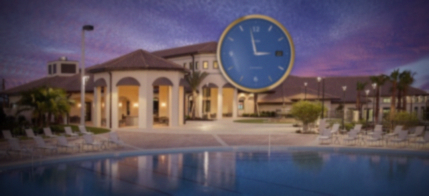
{"hour": 2, "minute": 58}
